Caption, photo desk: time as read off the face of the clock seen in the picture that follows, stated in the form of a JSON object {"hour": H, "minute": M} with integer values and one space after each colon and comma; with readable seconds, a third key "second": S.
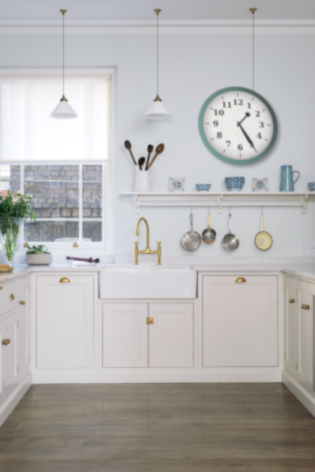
{"hour": 1, "minute": 25}
